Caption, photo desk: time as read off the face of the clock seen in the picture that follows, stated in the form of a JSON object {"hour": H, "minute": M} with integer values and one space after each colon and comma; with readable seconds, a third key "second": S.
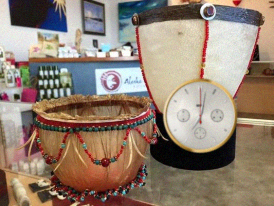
{"hour": 7, "minute": 2}
